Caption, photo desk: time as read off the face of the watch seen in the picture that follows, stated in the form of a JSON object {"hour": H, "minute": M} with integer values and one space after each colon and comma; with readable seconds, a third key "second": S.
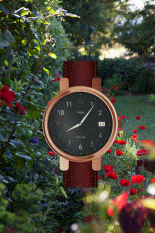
{"hour": 8, "minute": 6}
